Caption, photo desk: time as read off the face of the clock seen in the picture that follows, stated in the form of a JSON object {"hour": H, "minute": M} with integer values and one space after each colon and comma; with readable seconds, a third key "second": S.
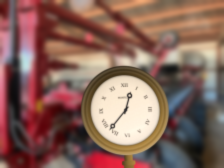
{"hour": 12, "minute": 37}
